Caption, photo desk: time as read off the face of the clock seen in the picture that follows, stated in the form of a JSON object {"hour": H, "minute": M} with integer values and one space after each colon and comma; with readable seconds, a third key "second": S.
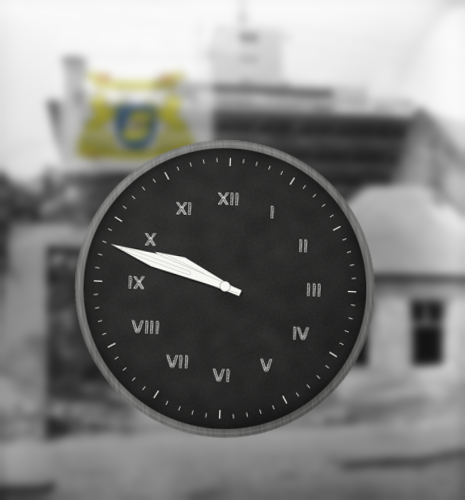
{"hour": 9, "minute": 48}
